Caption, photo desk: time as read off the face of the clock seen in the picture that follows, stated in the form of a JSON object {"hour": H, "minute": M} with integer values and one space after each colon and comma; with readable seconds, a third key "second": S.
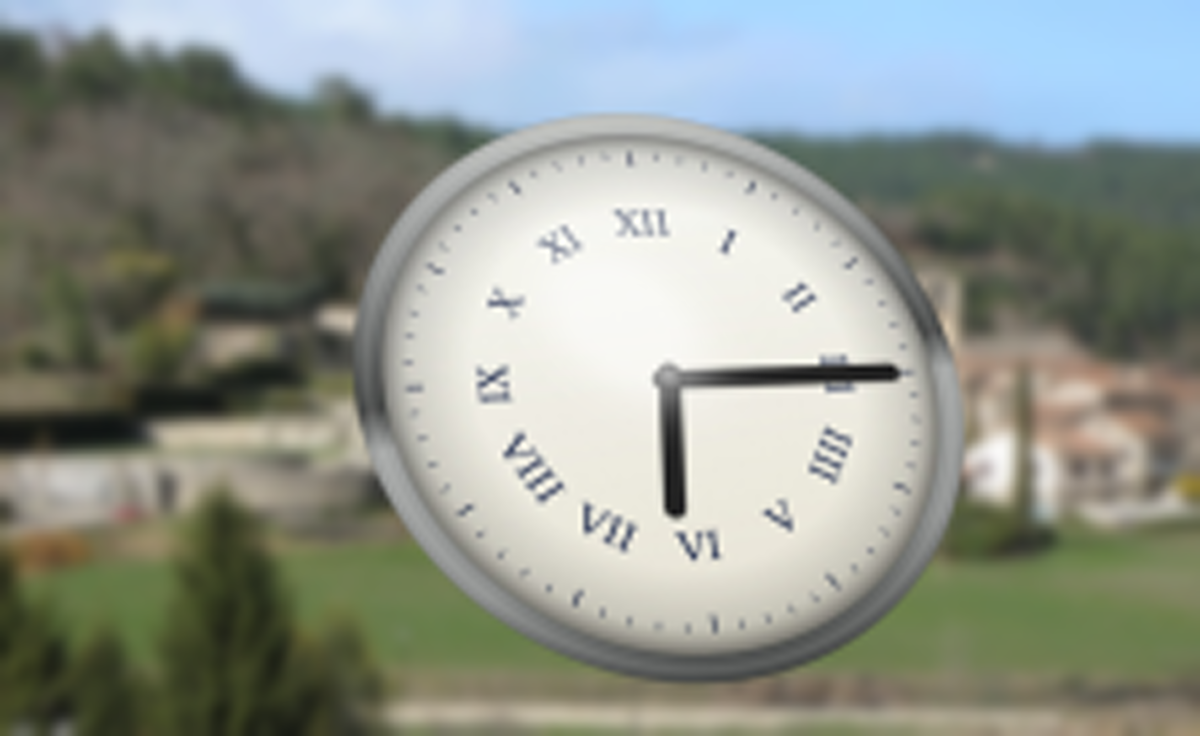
{"hour": 6, "minute": 15}
